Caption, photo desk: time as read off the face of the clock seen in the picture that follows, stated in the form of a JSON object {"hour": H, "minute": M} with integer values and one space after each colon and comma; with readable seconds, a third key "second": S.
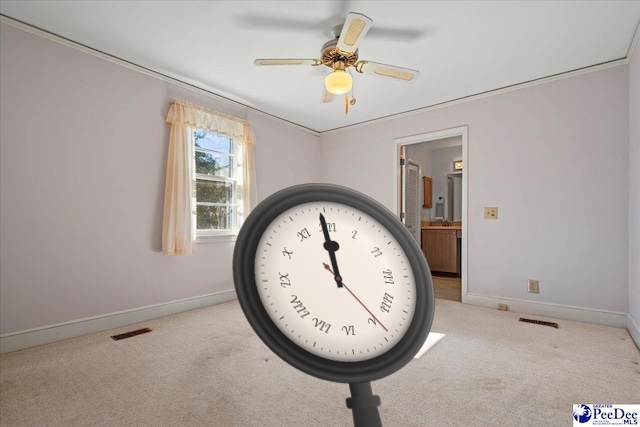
{"hour": 11, "minute": 59, "second": 24}
